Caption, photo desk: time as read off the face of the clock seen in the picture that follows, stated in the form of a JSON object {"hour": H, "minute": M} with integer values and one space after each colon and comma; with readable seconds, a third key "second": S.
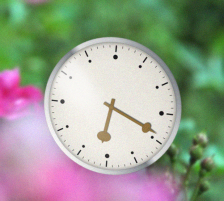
{"hour": 6, "minute": 19}
